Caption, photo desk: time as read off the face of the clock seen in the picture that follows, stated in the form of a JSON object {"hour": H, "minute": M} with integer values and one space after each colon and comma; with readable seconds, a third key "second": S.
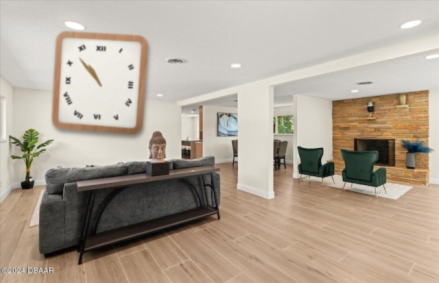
{"hour": 10, "minute": 53}
